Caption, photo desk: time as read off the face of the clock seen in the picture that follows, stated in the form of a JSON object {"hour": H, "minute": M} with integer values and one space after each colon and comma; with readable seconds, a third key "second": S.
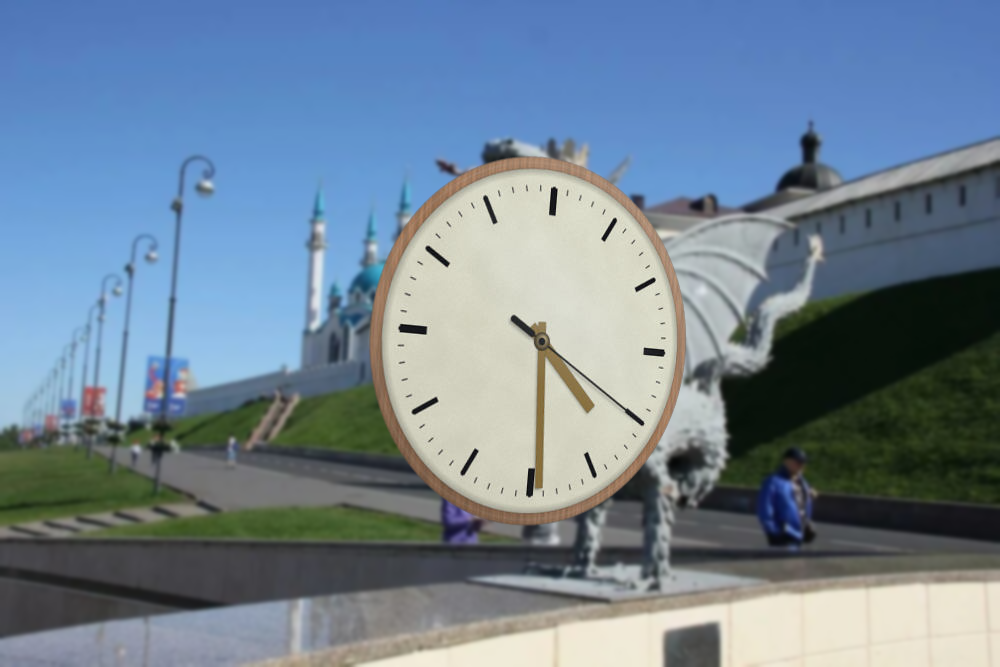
{"hour": 4, "minute": 29, "second": 20}
